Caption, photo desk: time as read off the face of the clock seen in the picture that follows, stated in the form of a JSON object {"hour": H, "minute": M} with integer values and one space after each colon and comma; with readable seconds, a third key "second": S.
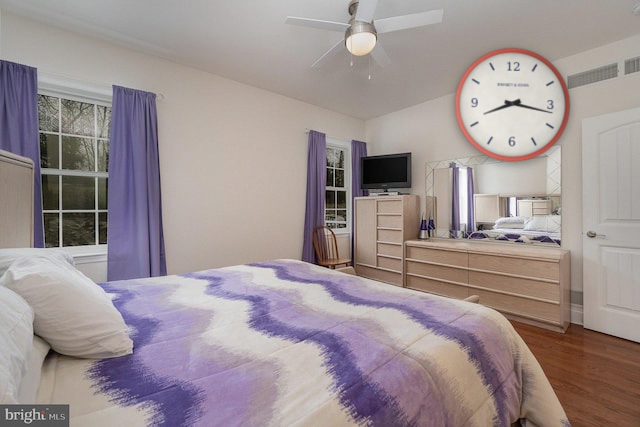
{"hour": 8, "minute": 17}
